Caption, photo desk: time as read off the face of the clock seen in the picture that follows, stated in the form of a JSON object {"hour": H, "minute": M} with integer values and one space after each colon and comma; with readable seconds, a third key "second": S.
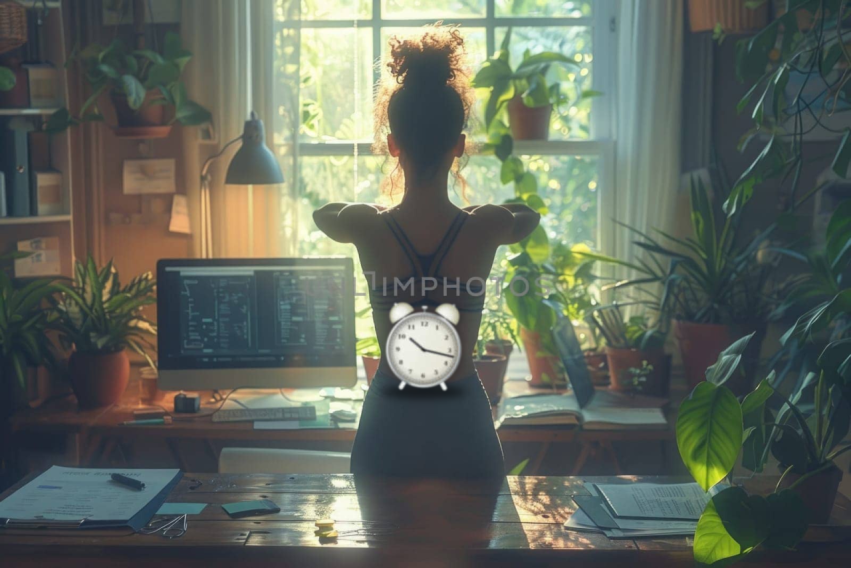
{"hour": 10, "minute": 17}
